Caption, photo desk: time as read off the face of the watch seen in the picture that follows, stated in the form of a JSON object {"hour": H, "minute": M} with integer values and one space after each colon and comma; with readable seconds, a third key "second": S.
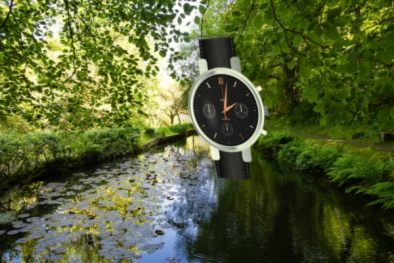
{"hour": 2, "minute": 2}
